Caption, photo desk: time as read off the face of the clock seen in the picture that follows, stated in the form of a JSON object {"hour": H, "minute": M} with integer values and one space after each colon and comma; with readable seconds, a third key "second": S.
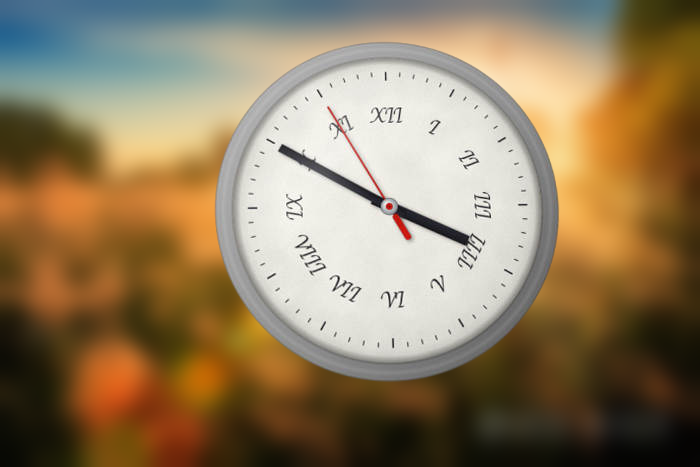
{"hour": 3, "minute": 49, "second": 55}
